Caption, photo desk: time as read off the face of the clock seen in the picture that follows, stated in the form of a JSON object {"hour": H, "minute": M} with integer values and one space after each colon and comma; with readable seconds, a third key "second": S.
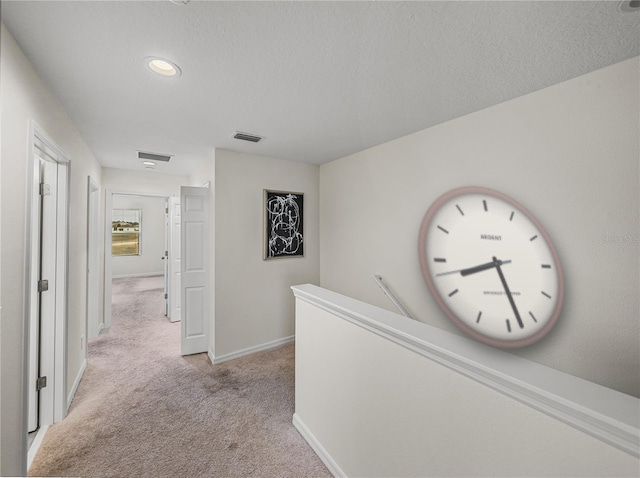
{"hour": 8, "minute": 27, "second": 43}
